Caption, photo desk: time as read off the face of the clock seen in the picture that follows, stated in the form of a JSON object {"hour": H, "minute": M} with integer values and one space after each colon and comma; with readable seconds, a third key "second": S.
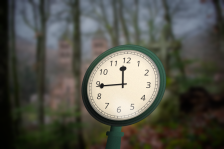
{"hour": 11, "minute": 44}
